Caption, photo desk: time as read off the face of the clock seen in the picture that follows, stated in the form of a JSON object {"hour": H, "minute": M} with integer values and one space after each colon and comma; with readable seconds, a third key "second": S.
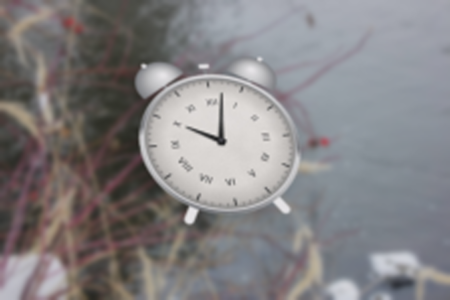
{"hour": 10, "minute": 2}
